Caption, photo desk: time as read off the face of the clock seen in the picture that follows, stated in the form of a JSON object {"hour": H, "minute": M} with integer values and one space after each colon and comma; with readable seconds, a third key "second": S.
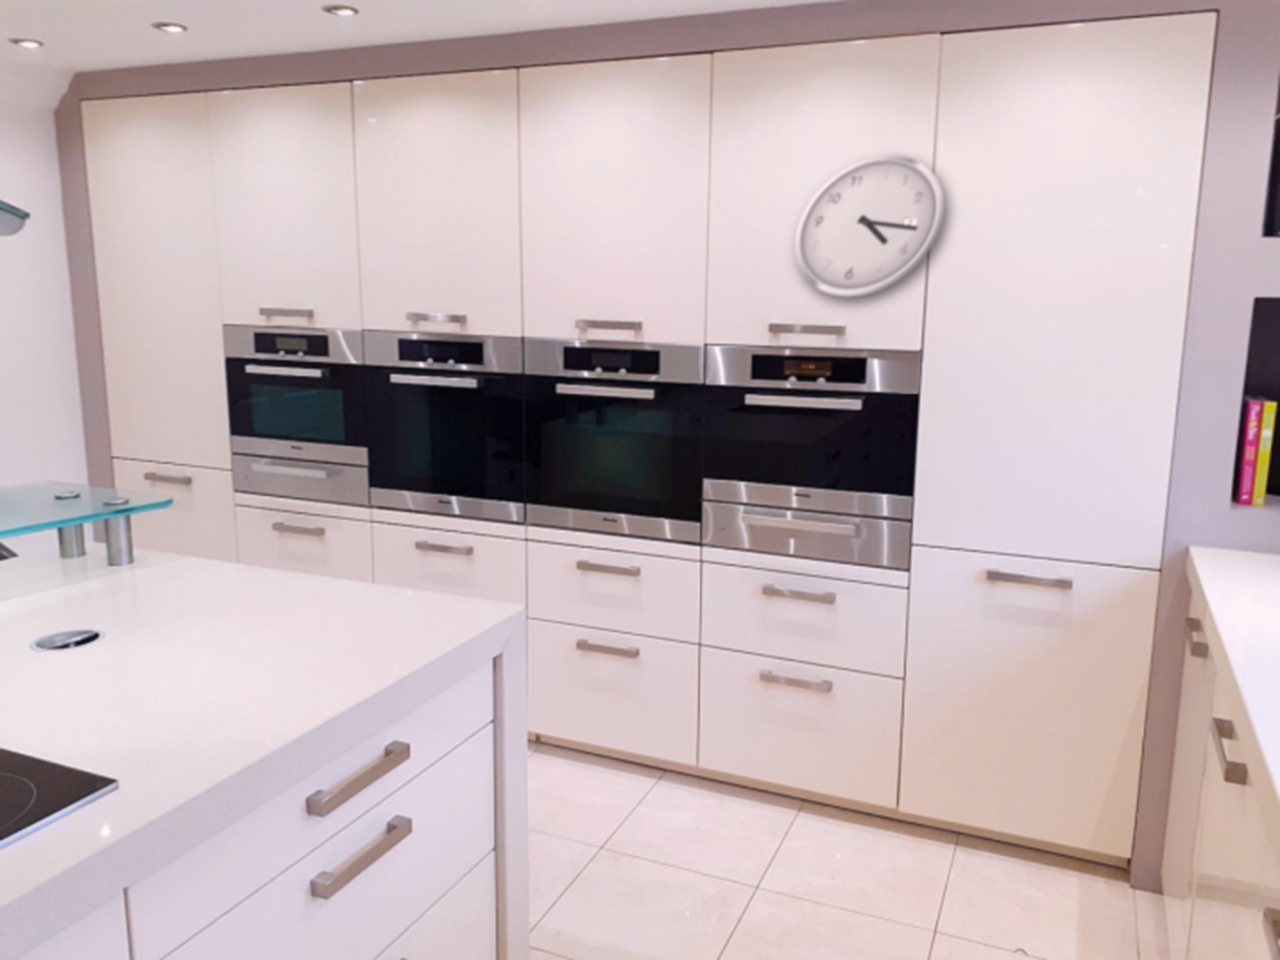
{"hour": 4, "minute": 16}
